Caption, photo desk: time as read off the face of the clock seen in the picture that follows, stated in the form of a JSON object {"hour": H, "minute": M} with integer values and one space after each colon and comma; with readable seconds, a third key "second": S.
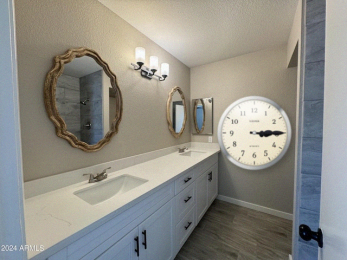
{"hour": 3, "minute": 15}
